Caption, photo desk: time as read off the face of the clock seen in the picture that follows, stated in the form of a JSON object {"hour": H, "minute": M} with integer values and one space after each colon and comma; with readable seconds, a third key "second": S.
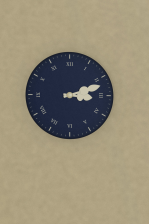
{"hour": 3, "minute": 12}
